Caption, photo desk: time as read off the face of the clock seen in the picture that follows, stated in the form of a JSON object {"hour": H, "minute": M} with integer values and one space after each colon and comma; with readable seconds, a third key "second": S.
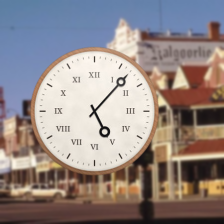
{"hour": 5, "minute": 7}
